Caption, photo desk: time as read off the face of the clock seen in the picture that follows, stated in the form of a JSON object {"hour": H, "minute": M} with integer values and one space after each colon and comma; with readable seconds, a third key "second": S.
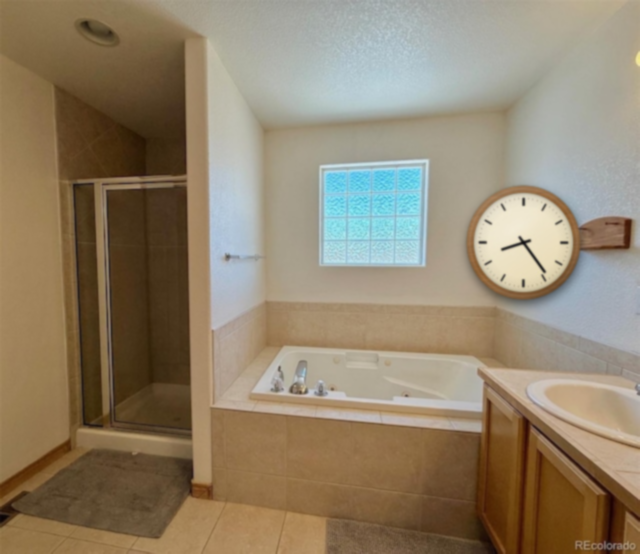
{"hour": 8, "minute": 24}
